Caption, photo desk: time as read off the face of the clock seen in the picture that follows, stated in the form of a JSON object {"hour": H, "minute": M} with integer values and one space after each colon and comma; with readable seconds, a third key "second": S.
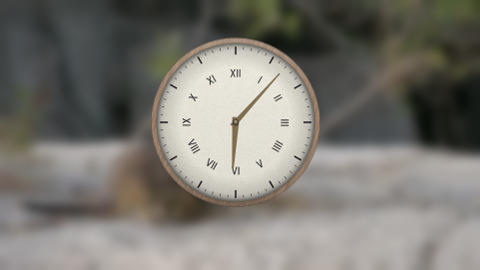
{"hour": 6, "minute": 7}
